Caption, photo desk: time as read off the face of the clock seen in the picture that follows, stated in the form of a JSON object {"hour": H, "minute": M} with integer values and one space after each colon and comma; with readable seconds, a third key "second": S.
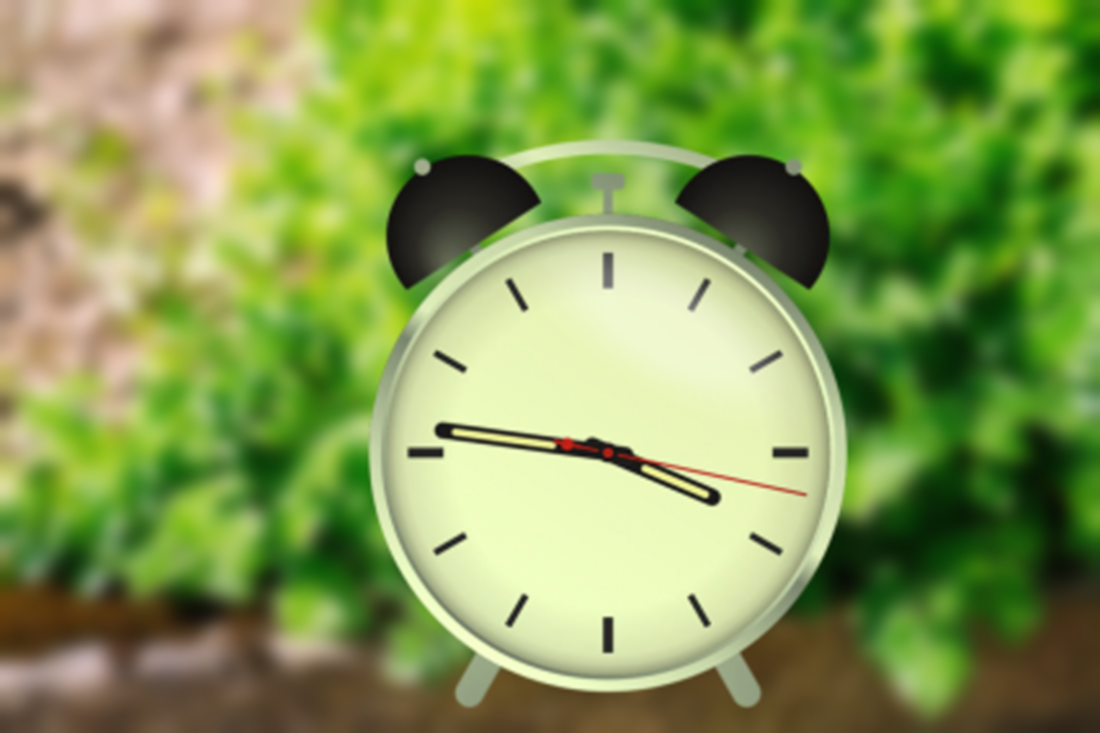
{"hour": 3, "minute": 46, "second": 17}
